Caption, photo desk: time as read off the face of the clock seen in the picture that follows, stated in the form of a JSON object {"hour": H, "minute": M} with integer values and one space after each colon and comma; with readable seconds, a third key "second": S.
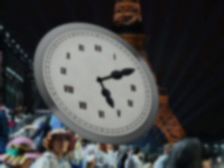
{"hour": 5, "minute": 10}
